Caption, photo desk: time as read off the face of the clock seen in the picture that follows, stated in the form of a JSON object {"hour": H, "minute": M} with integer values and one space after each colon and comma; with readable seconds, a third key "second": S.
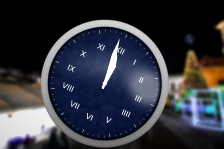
{"hour": 11, "minute": 59}
